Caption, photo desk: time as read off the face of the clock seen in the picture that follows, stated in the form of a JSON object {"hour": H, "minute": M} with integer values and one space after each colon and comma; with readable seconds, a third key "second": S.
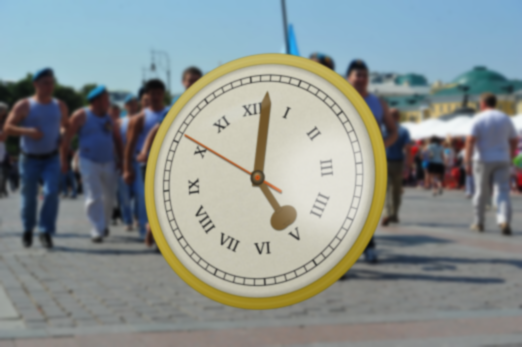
{"hour": 5, "minute": 1, "second": 51}
